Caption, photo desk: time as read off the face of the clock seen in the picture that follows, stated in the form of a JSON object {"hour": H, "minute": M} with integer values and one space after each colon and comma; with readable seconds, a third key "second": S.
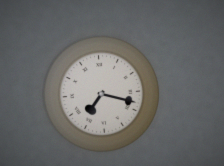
{"hour": 7, "minute": 18}
